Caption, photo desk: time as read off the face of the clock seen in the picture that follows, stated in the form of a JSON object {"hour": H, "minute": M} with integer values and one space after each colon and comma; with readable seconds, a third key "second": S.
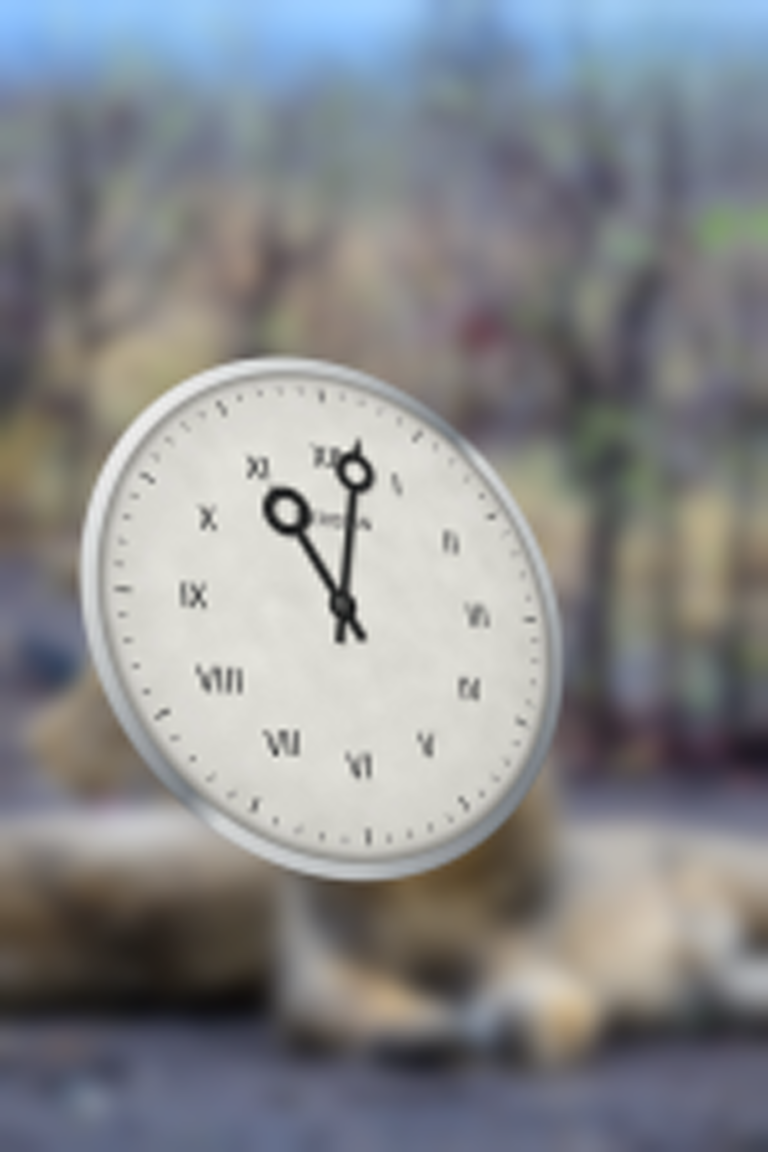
{"hour": 11, "minute": 2}
